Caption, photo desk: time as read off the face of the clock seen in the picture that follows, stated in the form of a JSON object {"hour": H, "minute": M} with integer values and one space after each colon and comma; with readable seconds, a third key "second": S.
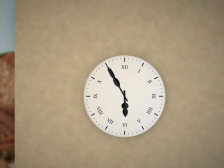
{"hour": 5, "minute": 55}
